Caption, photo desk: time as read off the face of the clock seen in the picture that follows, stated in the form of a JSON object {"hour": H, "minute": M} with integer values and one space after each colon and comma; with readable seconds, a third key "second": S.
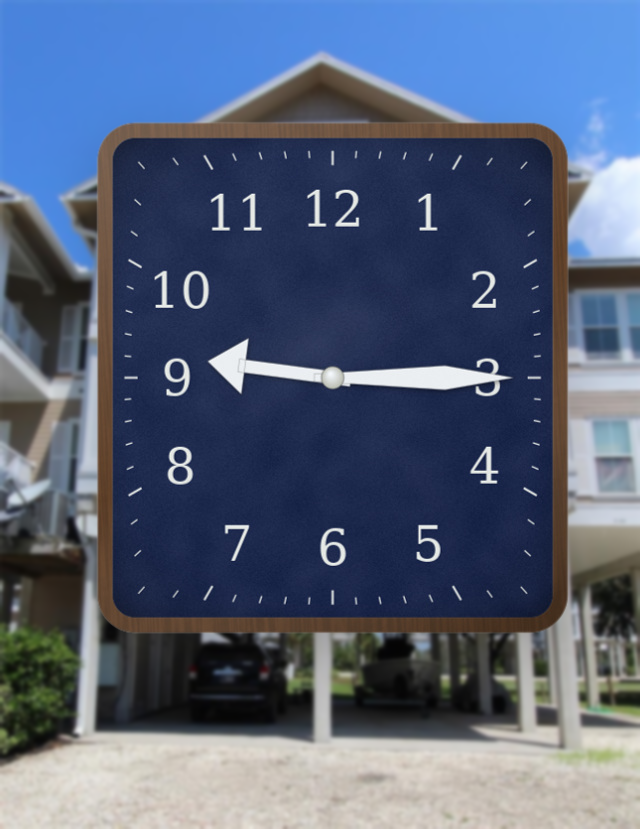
{"hour": 9, "minute": 15}
